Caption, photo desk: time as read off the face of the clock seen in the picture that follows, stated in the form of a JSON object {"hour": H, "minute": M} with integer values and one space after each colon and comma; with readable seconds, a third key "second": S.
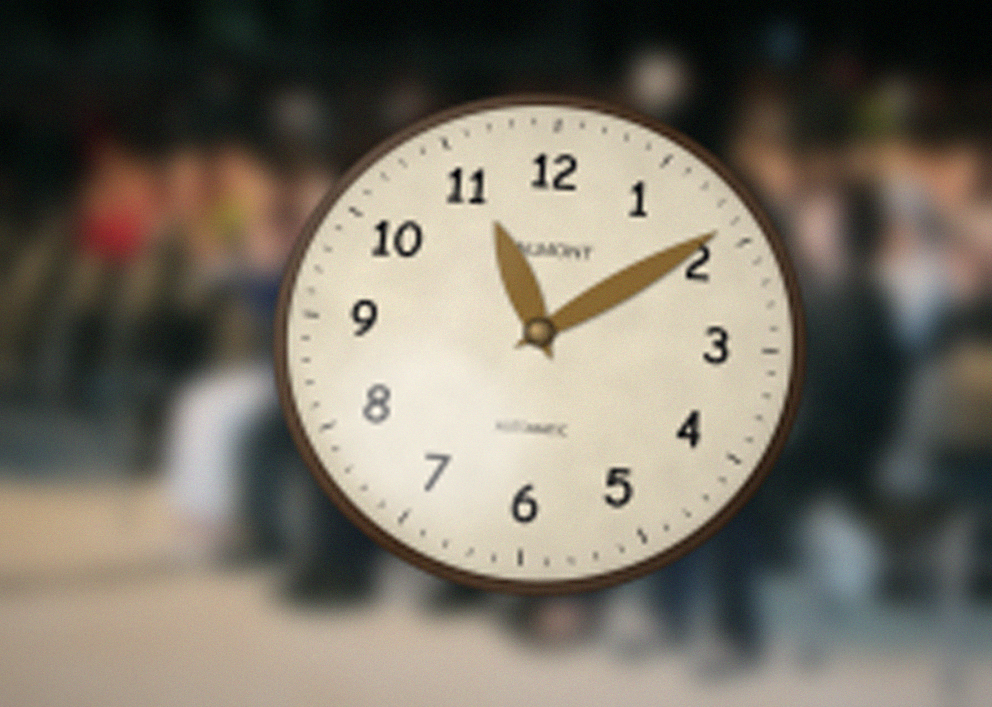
{"hour": 11, "minute": 9}
